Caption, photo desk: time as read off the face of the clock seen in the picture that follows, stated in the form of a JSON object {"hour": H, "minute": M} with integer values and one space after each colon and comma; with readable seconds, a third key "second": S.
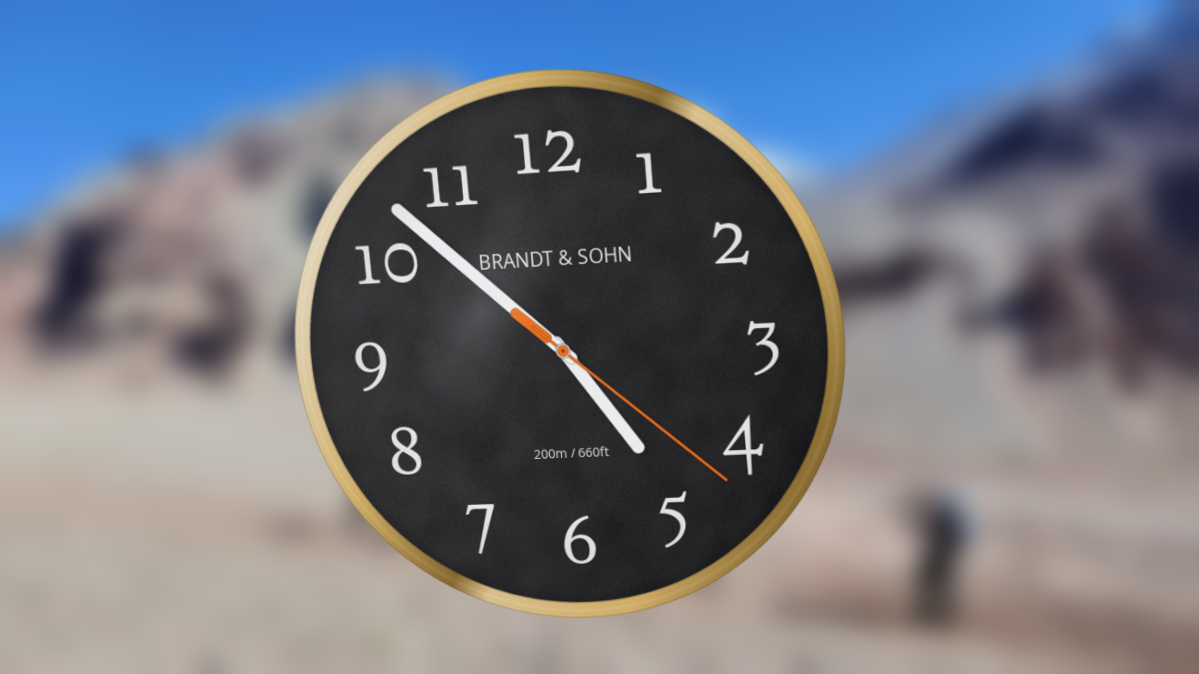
{"hour": 4, "minute": 52, "second": 22}
